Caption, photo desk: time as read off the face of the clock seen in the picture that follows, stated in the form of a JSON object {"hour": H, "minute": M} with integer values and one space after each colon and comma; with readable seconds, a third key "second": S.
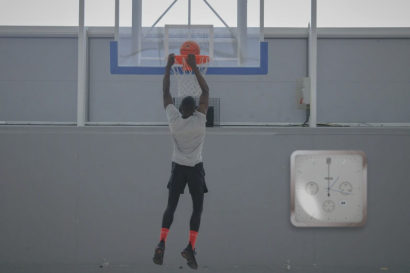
{"hour": 1, "minute": 17}
